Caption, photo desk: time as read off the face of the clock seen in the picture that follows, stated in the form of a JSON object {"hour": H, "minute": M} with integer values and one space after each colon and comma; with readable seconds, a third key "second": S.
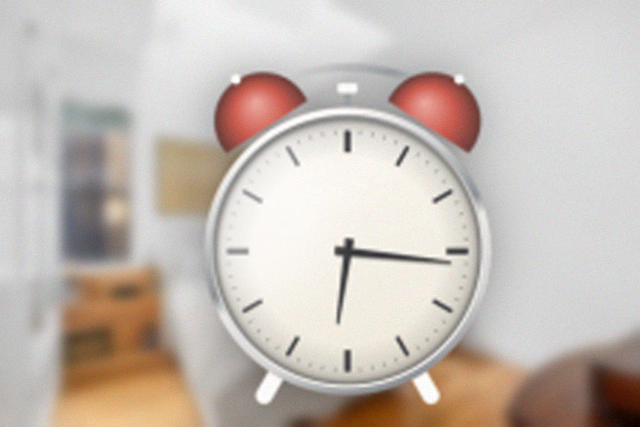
{"hour": 6, "minute": 16}
